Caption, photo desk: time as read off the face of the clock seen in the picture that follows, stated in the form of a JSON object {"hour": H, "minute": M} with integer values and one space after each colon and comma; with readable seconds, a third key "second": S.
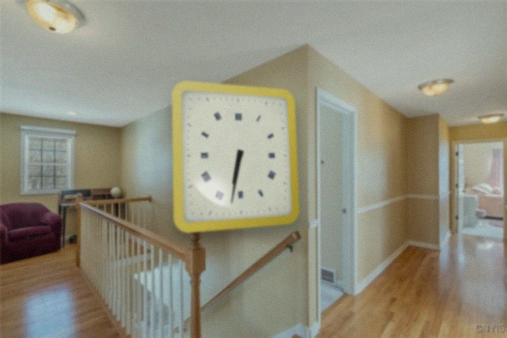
{"hour": 6, "minute": 32}
